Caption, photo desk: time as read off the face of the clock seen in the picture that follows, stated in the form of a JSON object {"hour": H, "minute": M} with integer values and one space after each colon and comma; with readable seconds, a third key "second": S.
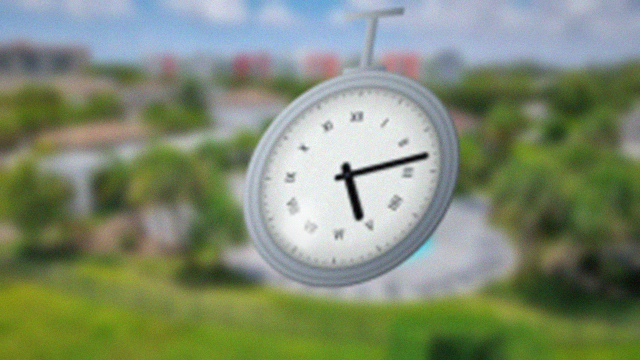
{"hour": 5, "minute": 13}
